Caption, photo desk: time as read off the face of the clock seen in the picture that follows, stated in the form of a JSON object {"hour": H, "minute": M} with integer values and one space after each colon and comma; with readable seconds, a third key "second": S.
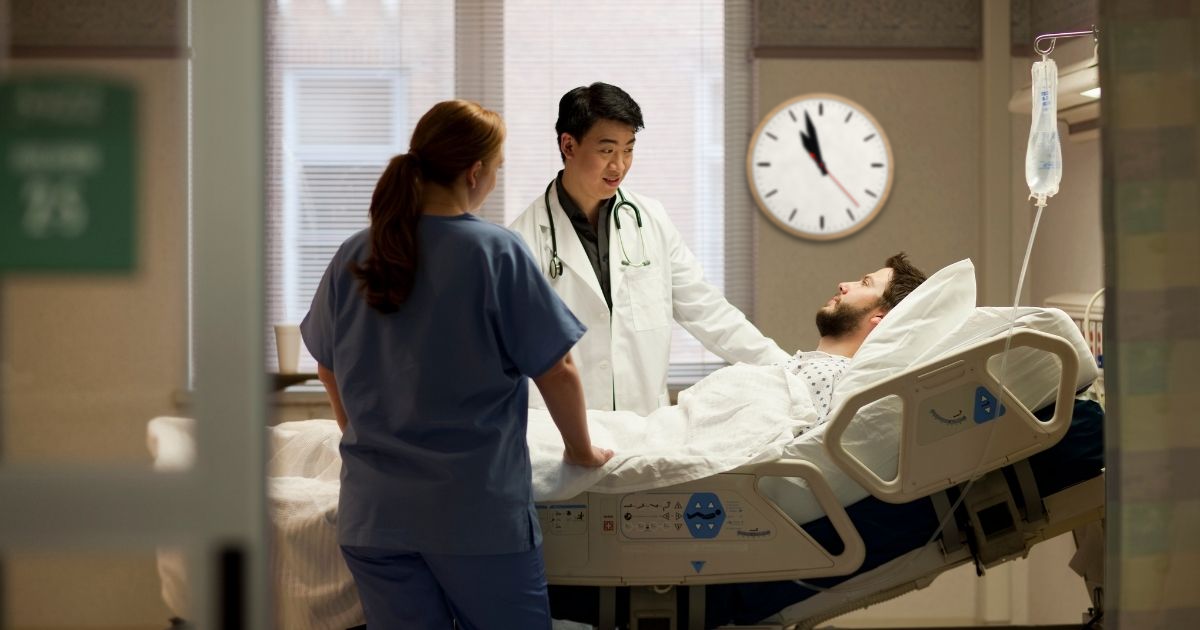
{"hour": 10, "minute": 57, "second": 23}
